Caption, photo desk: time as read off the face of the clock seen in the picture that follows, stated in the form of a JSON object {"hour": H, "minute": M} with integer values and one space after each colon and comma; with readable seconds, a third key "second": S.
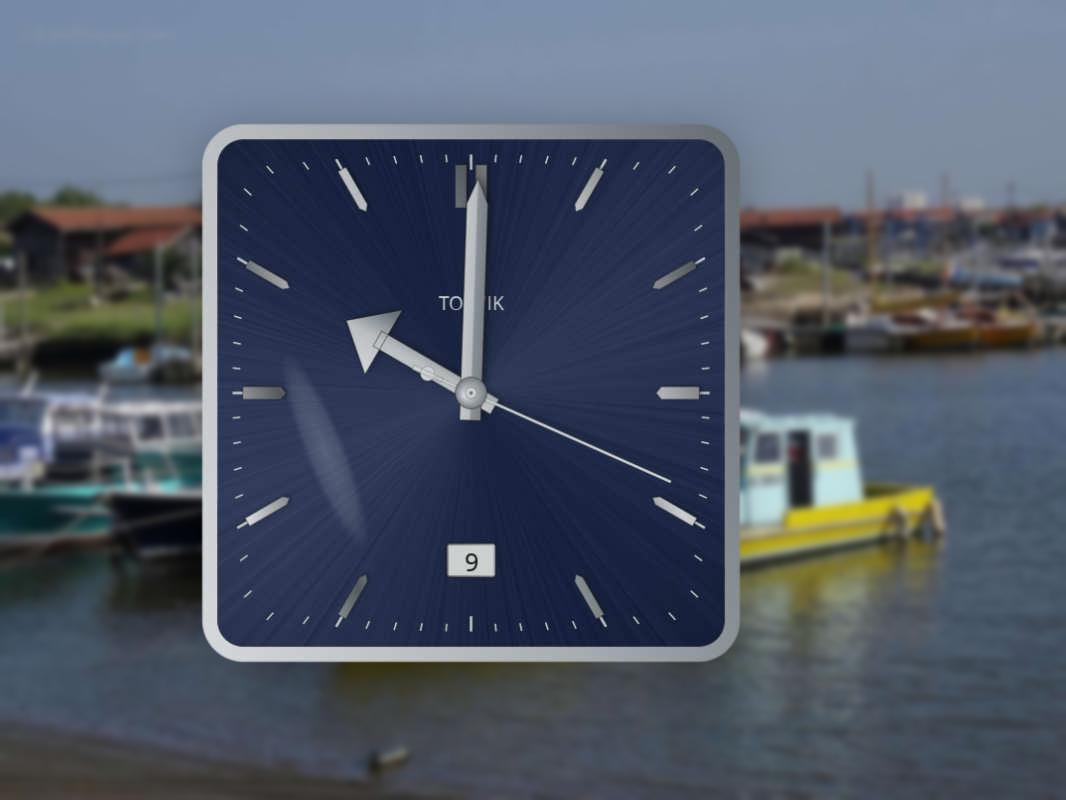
{"hour": 10, "minute": 0, "second": 19}
